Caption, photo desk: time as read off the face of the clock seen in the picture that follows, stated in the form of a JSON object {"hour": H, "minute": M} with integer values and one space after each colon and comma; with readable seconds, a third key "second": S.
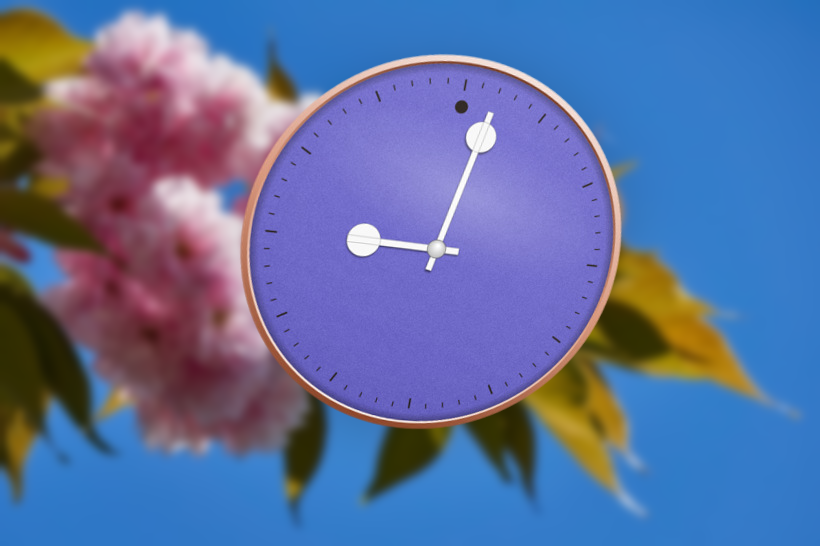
{"hour": 9, "minute": 2}
